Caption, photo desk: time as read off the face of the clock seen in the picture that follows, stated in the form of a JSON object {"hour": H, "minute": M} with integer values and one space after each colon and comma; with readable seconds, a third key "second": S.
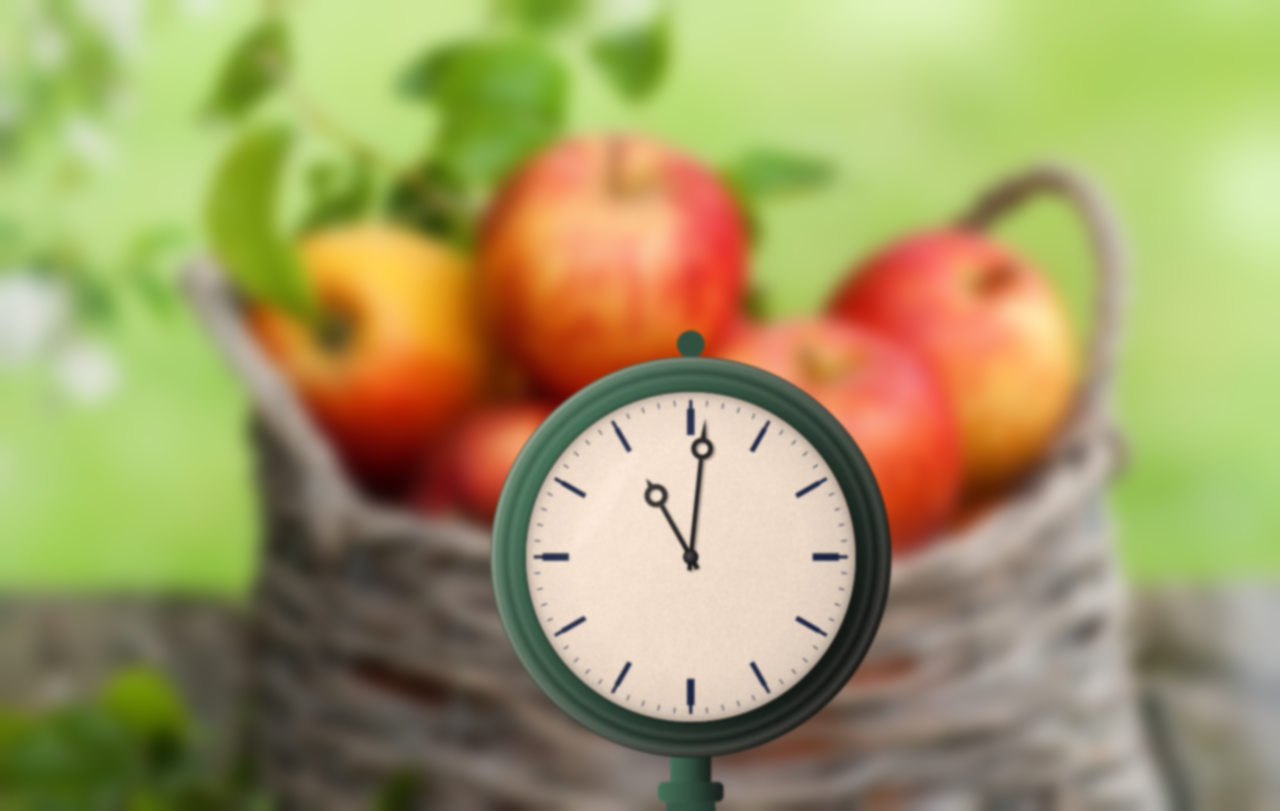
{"hour": 11, "minute": 1}
